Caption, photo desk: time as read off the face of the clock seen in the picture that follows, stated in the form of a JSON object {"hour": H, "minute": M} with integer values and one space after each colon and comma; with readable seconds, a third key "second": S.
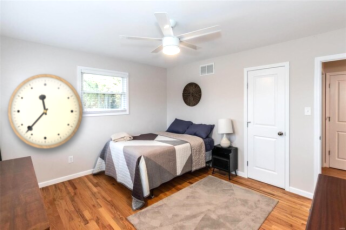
{"hour": 11, "minute": 37}
